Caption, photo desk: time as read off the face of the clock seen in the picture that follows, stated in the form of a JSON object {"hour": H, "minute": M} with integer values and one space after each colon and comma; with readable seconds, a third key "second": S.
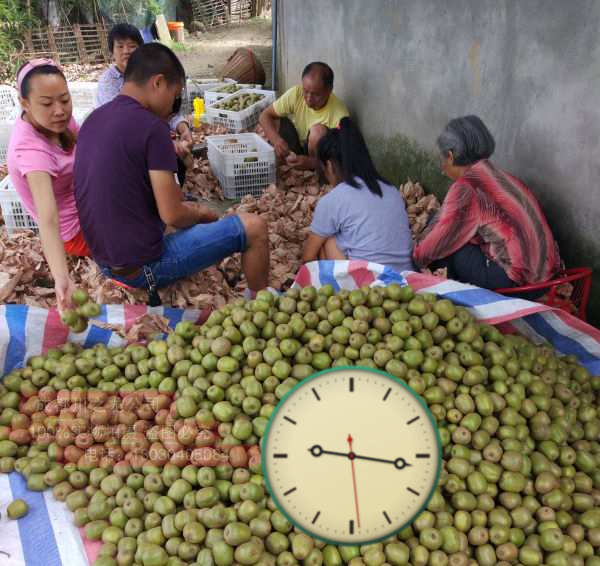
{"hour": 9, "minute": 16, "second": 29}
